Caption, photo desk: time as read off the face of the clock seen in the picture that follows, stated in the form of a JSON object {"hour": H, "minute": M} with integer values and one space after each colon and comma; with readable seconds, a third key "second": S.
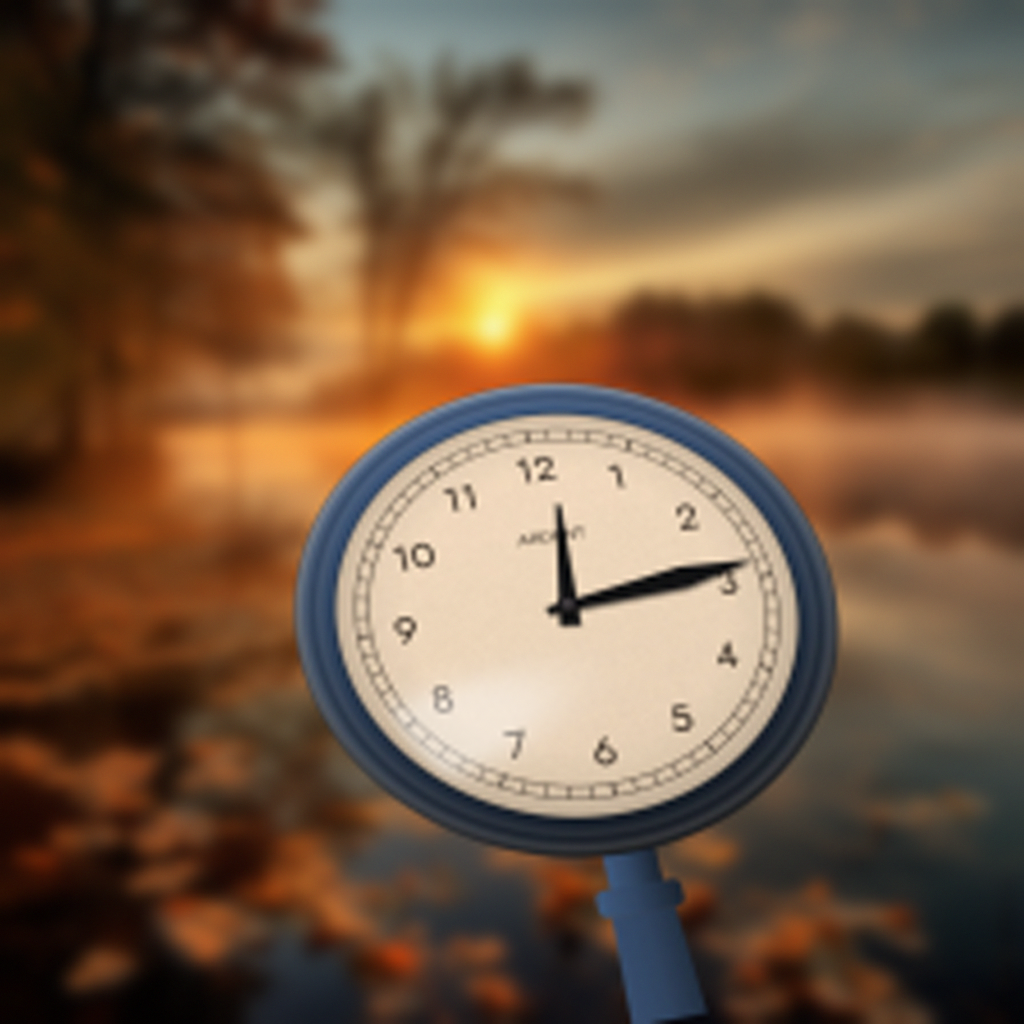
{"hour": 12, "minute": 14}
